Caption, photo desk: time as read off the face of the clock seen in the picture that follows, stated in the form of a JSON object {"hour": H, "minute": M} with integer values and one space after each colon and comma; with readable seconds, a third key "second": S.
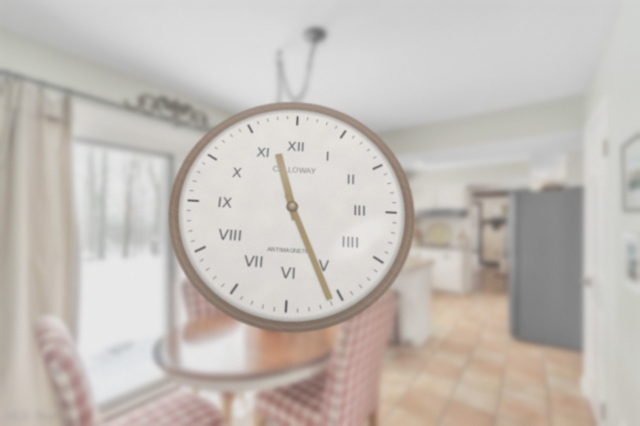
{"hour": 11, "minute": 26}
